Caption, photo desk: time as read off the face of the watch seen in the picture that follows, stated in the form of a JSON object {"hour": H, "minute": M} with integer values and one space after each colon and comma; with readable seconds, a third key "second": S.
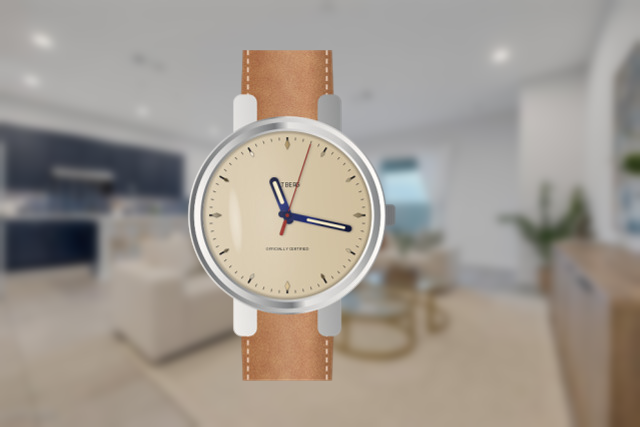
{"hour": 11, "minute": 17, "second": 3}
